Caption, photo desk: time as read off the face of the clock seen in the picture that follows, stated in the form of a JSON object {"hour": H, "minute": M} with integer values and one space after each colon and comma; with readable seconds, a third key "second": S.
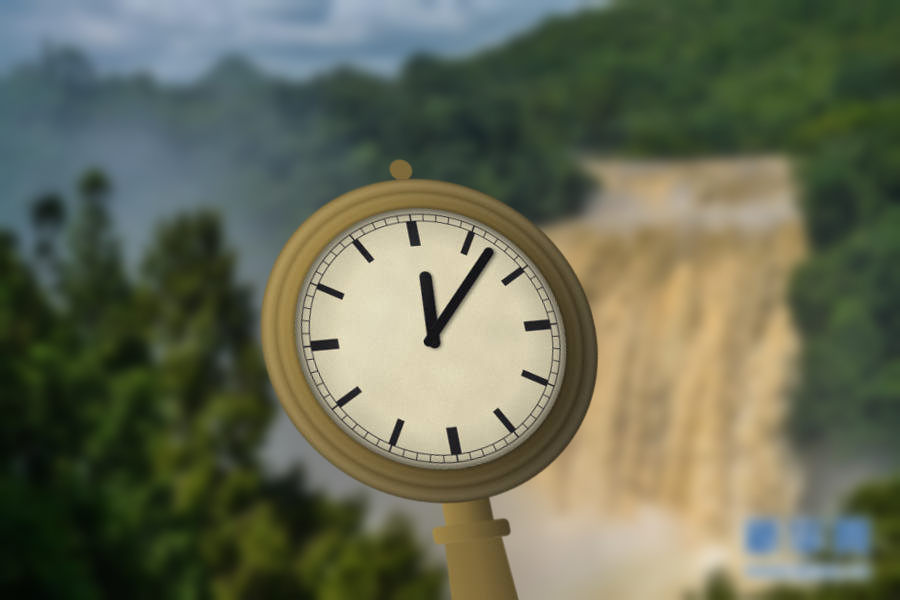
{"hour": 12, "minute": 7}
